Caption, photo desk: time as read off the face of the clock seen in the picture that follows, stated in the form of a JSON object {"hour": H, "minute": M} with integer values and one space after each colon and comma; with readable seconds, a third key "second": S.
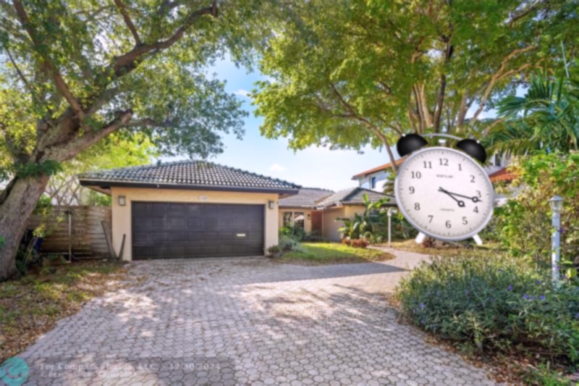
{"hour": 4, "minute": 17}
